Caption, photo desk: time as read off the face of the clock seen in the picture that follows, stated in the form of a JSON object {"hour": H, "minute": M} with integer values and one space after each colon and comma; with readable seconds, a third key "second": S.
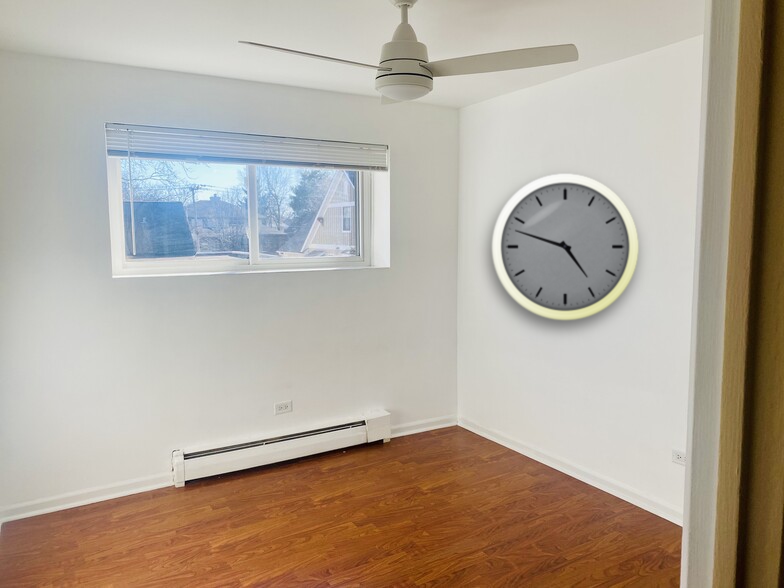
{"hour": 4, "minute": 48}
